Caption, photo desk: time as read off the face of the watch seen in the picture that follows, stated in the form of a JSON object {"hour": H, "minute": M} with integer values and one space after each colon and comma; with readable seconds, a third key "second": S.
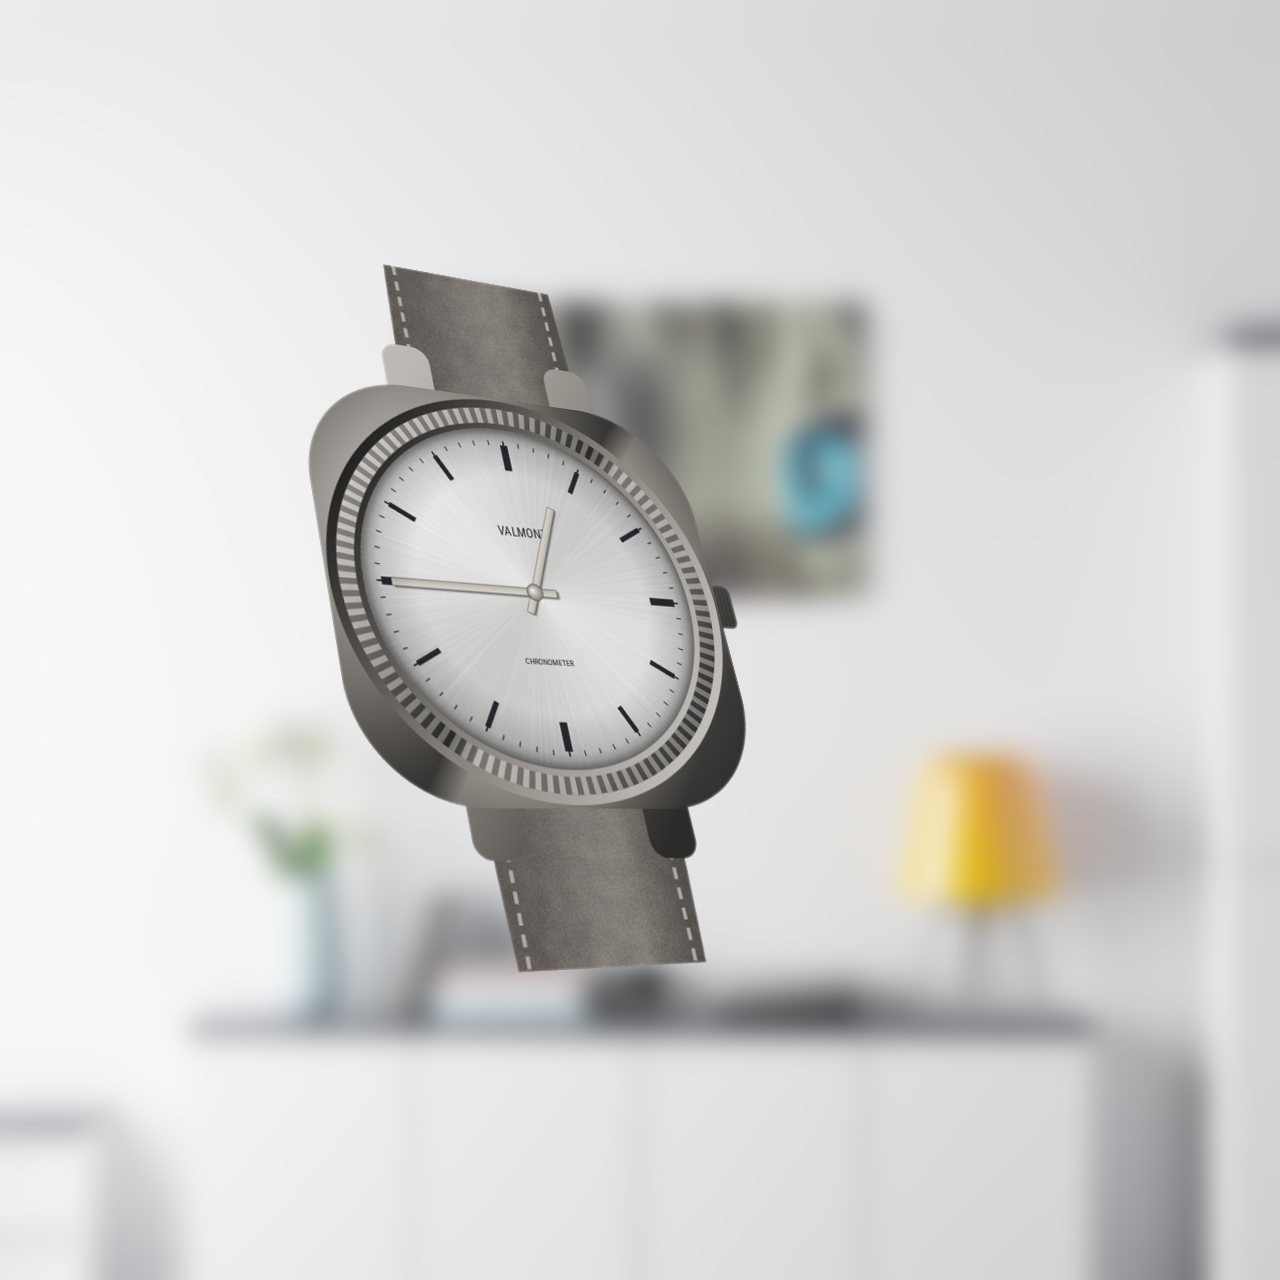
{"hour": 12, "minute": 45}
